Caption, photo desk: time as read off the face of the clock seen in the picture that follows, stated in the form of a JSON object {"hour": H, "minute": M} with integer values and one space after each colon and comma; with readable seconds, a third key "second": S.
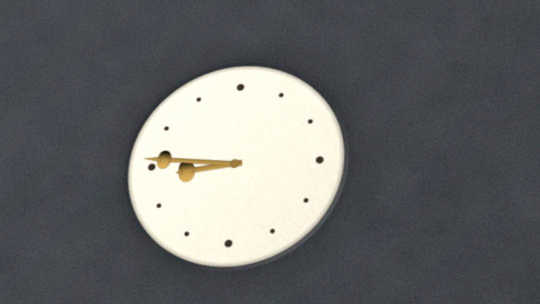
{"hour": 8, "minute": 46}
